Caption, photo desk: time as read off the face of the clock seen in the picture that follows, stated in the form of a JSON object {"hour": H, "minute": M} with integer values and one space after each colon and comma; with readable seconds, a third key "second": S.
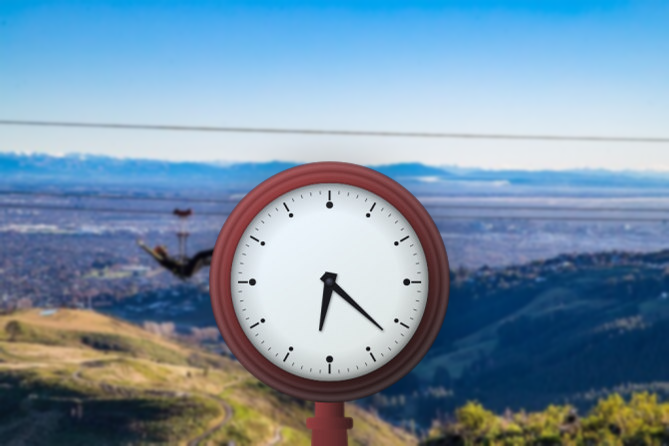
{"hour": 6, "minute": 22}
